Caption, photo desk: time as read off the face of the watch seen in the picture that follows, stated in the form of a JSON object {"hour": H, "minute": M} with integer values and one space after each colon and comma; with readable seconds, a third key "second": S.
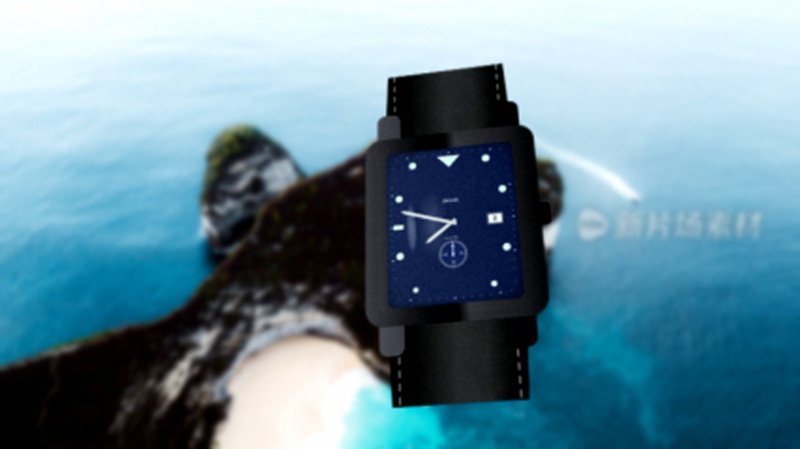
{"hour": 7, "minute": 48}
